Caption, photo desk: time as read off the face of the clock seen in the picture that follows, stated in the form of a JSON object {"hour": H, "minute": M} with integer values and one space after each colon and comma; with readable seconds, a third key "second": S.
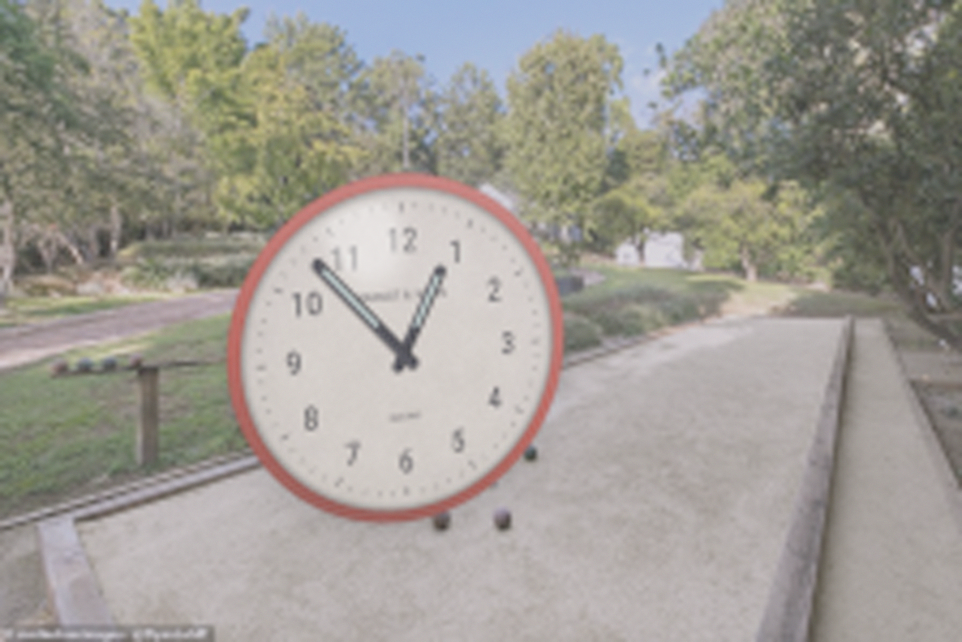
{"hour": 12, "minute": 53}
